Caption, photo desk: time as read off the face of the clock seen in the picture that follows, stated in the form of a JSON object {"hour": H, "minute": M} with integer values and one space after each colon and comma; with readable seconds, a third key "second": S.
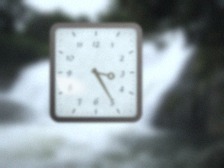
{"hour": 3, "minute": 25}
